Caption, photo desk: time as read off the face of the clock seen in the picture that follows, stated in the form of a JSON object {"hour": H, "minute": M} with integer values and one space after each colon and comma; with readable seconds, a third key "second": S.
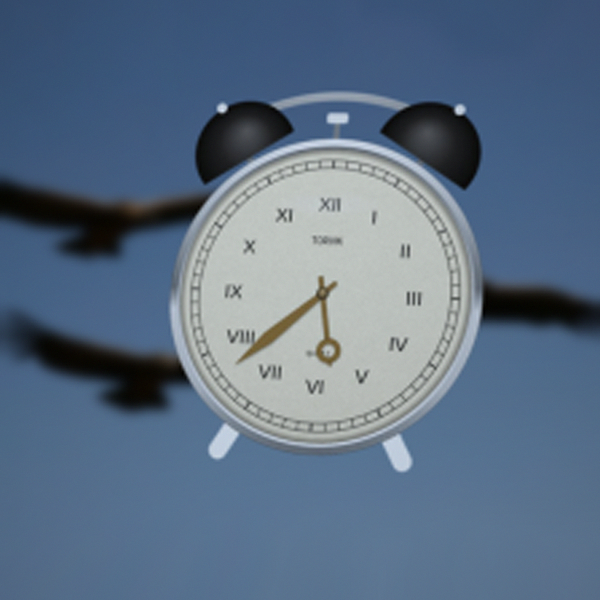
{"hour": 5, "minute": 38}
